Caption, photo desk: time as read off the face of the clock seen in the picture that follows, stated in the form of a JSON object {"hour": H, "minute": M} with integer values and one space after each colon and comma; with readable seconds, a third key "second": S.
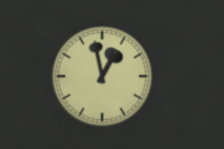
{"hour": 12, "minute": 58}
